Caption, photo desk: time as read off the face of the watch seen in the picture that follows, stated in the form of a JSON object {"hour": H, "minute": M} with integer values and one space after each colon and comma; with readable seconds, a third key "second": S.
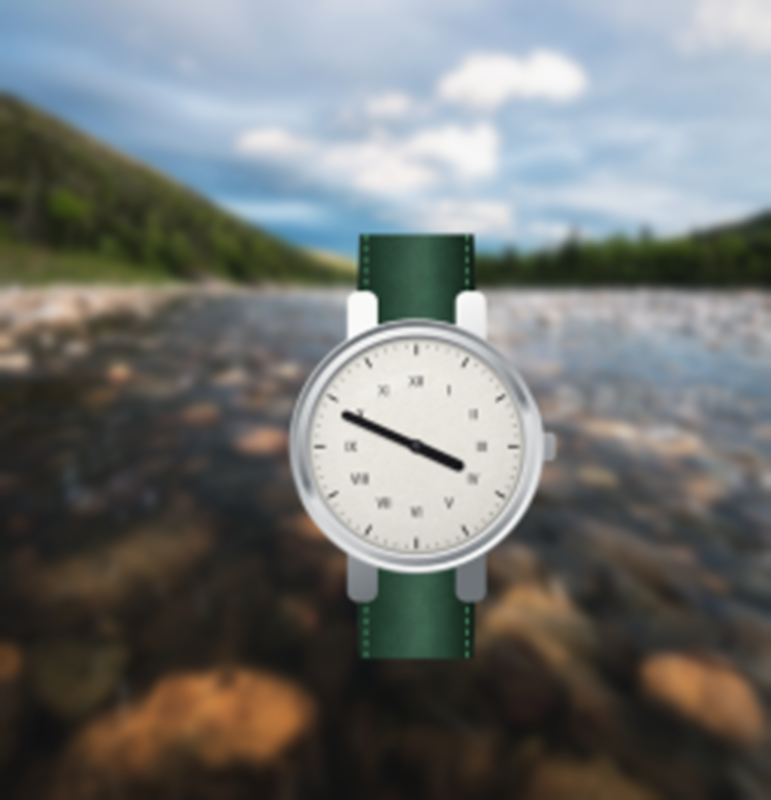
{"hour": 3, "minute": 49}
